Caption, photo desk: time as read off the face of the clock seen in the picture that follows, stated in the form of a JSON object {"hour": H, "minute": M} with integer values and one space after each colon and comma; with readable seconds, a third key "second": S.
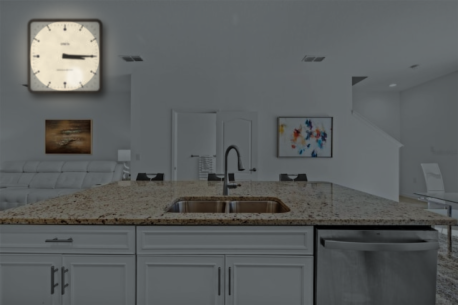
{"hour": 3, "minute": 15}
